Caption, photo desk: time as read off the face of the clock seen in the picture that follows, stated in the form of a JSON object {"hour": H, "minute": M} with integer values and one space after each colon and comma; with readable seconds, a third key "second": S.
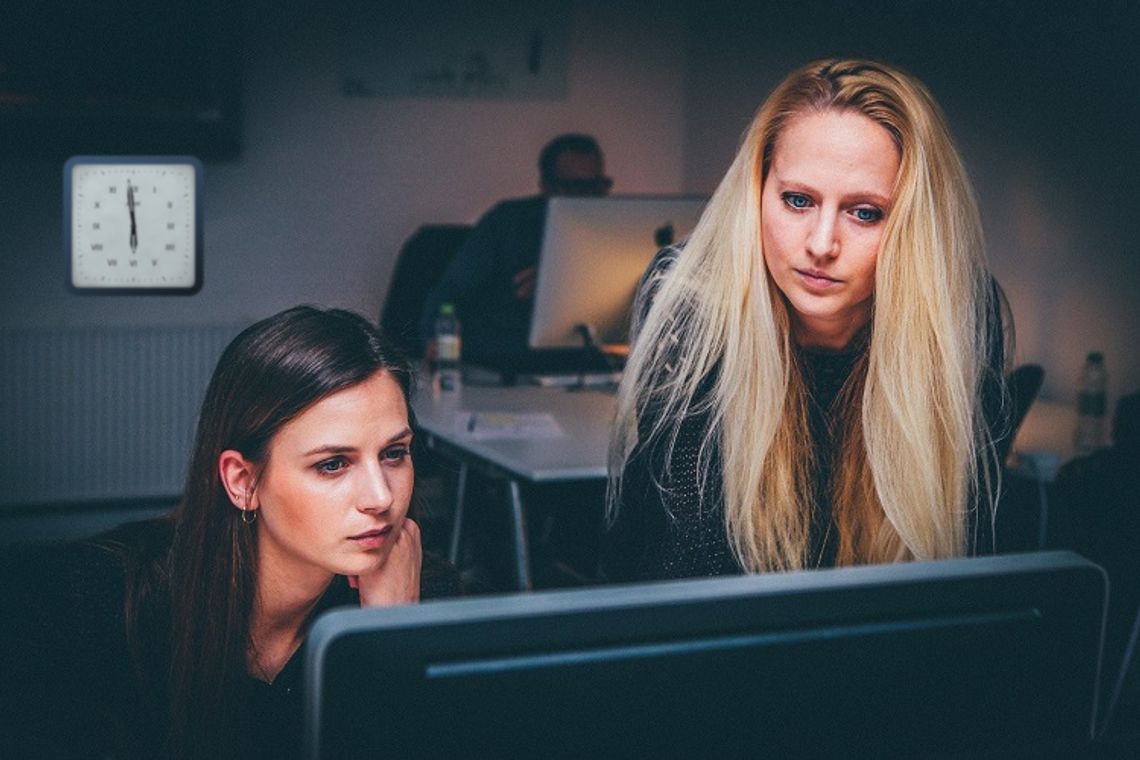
{"hour": 5, "minute": 59}
